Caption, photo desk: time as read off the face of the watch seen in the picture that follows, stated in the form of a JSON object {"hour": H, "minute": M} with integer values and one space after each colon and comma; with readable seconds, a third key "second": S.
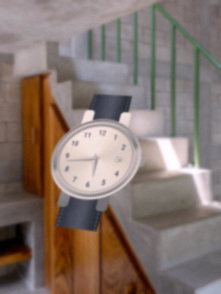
{"hour": 5, "minute": 43}
